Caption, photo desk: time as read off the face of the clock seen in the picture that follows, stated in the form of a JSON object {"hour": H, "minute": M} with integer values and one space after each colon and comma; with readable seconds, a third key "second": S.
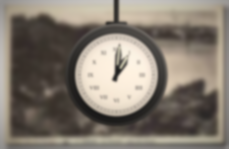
{"hour": 1, "minute": 1}
